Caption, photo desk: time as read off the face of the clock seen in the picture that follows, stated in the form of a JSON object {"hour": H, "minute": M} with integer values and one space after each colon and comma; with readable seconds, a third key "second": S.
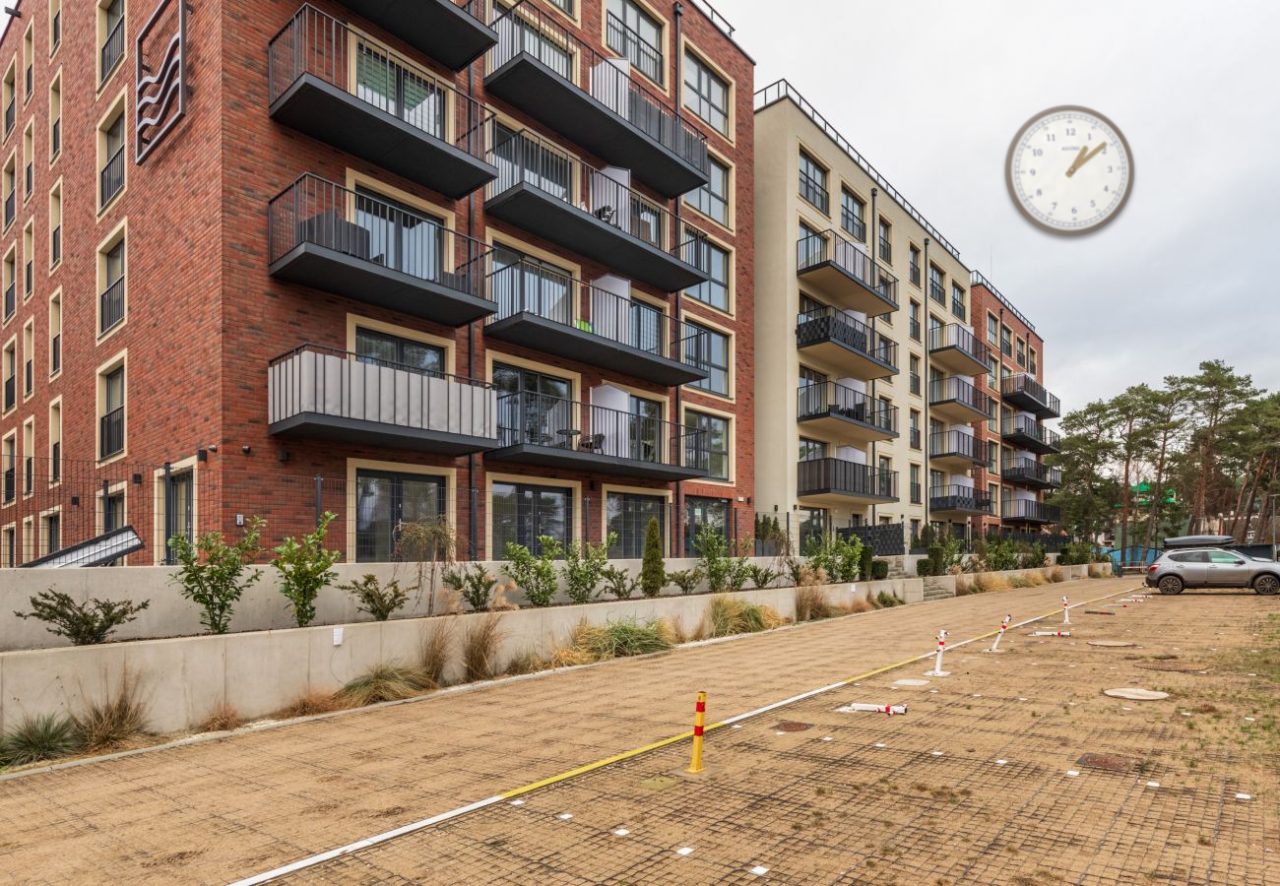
{"hour": 1, "minute": 9}
